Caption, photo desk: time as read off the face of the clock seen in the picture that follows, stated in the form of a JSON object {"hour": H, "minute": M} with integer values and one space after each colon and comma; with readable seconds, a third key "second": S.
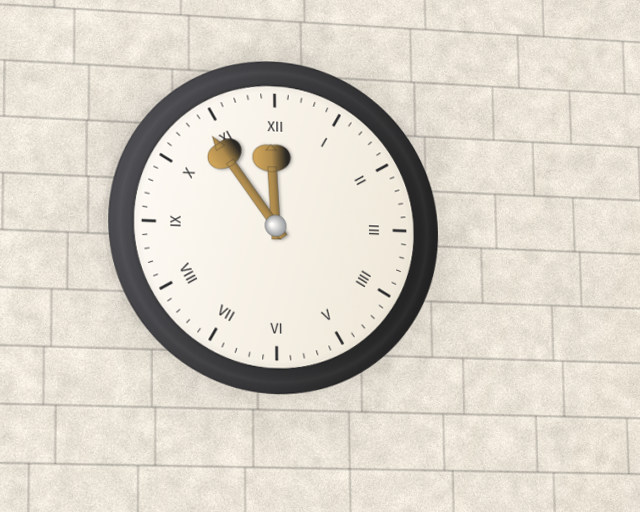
{"hour": 11, "minute": 54}
